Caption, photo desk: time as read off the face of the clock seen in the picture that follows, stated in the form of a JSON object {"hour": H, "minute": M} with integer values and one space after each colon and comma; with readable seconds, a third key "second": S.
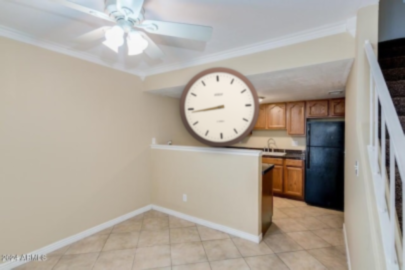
{"hour": 8, "minute": 44}
